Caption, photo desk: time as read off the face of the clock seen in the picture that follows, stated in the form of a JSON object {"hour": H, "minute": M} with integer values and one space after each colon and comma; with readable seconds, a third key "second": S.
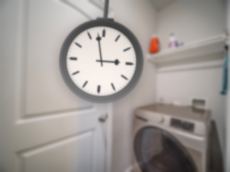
{"hour": 2, "minute": 58}
